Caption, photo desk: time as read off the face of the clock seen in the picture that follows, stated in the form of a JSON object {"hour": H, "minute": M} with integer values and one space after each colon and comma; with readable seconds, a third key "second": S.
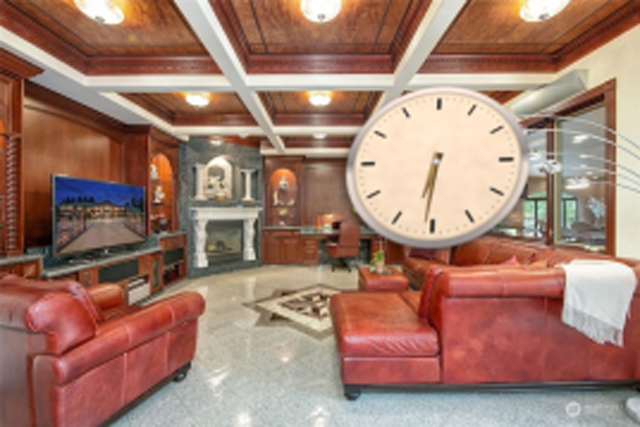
{"hour": 6, "minute": 31}
